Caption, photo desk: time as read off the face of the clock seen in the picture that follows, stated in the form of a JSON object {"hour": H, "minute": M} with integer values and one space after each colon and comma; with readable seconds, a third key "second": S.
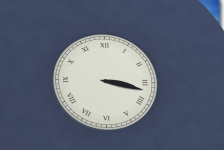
{"hour": 3, "minute": 17}
